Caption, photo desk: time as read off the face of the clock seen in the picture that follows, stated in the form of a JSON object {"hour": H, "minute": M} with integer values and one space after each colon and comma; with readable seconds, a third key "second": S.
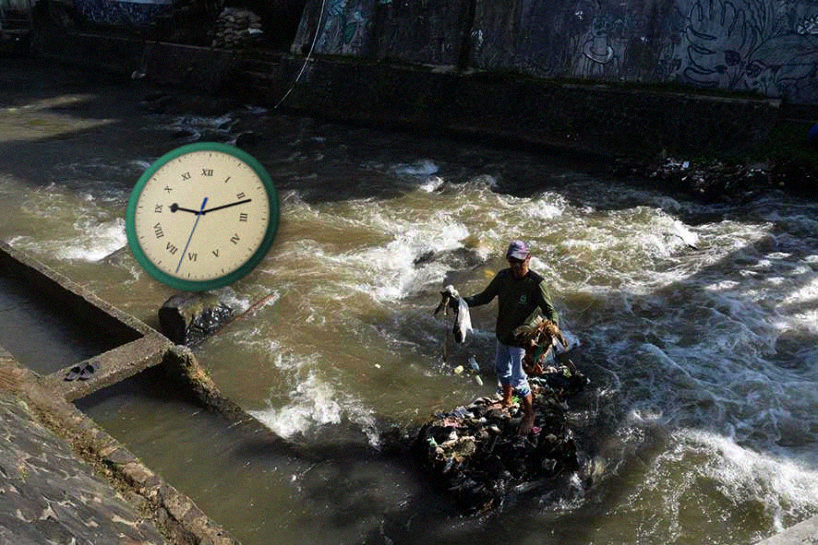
{"hour": 9, "minute": 11, "second": 32}
